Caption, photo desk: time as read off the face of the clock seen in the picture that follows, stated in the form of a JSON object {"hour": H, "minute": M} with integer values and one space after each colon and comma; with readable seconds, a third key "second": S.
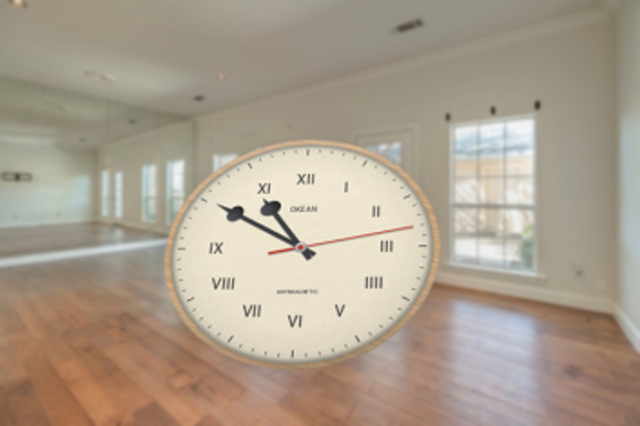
{"hour": 10, "minute": 50, "second": 13}
